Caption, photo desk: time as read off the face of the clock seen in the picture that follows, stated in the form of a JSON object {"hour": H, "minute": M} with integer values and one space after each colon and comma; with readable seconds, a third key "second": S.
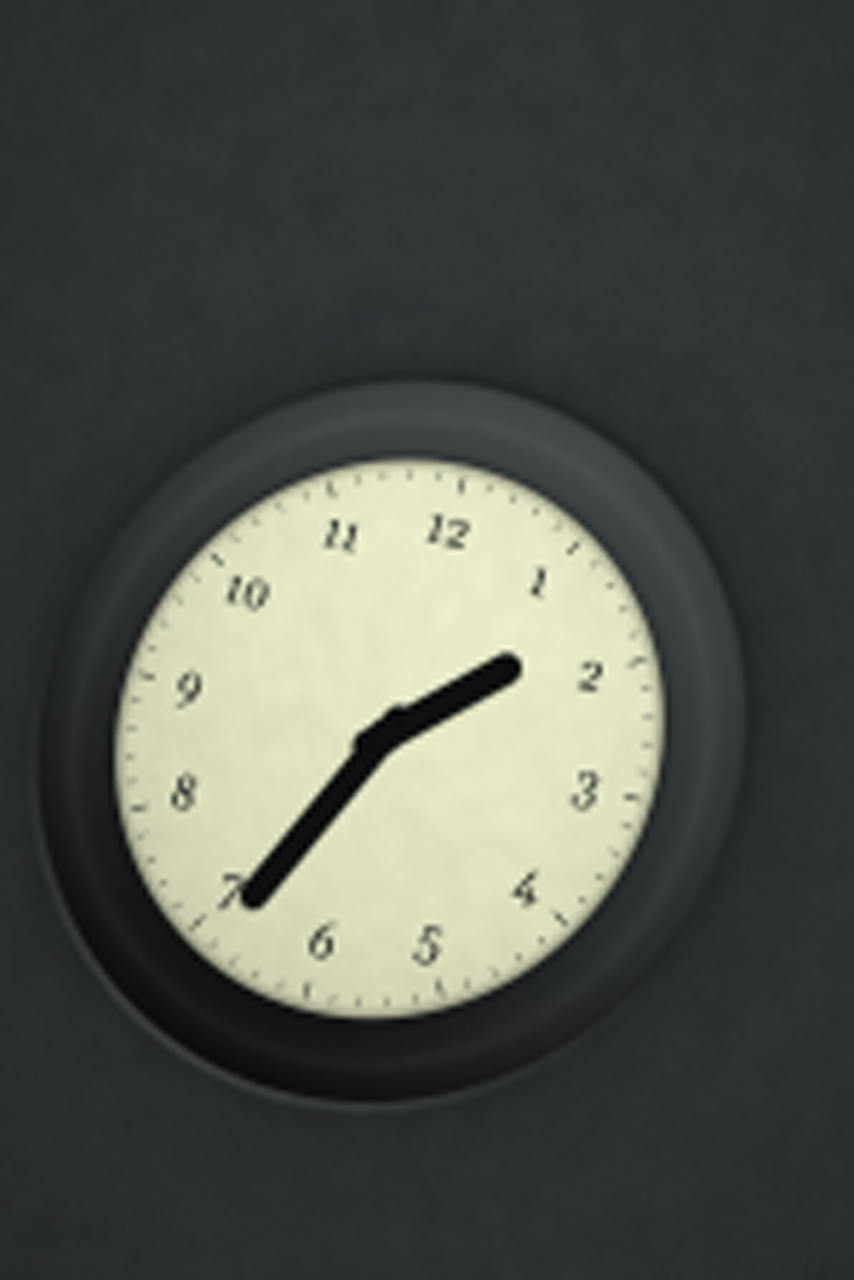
{"hour": 1, "minute": 34}
